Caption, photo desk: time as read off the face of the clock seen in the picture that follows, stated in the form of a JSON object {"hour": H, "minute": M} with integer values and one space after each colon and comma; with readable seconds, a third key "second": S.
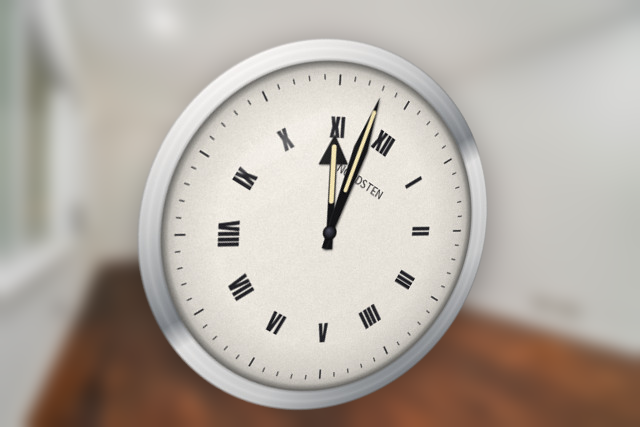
{"hour": 10, "minute": 58}
